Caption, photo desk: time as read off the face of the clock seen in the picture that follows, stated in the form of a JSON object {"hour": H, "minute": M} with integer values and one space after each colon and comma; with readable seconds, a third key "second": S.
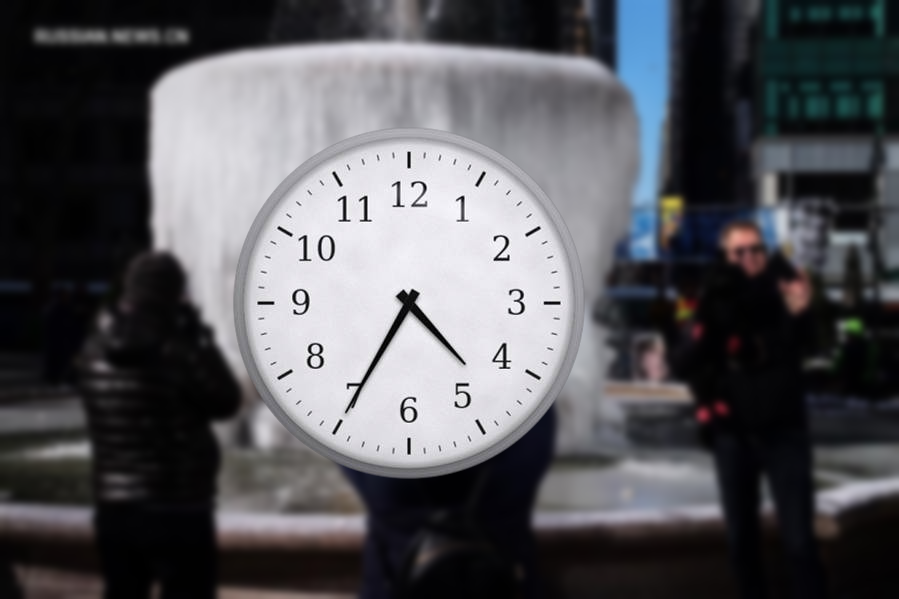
{"hour": 4, "minute": 35}
